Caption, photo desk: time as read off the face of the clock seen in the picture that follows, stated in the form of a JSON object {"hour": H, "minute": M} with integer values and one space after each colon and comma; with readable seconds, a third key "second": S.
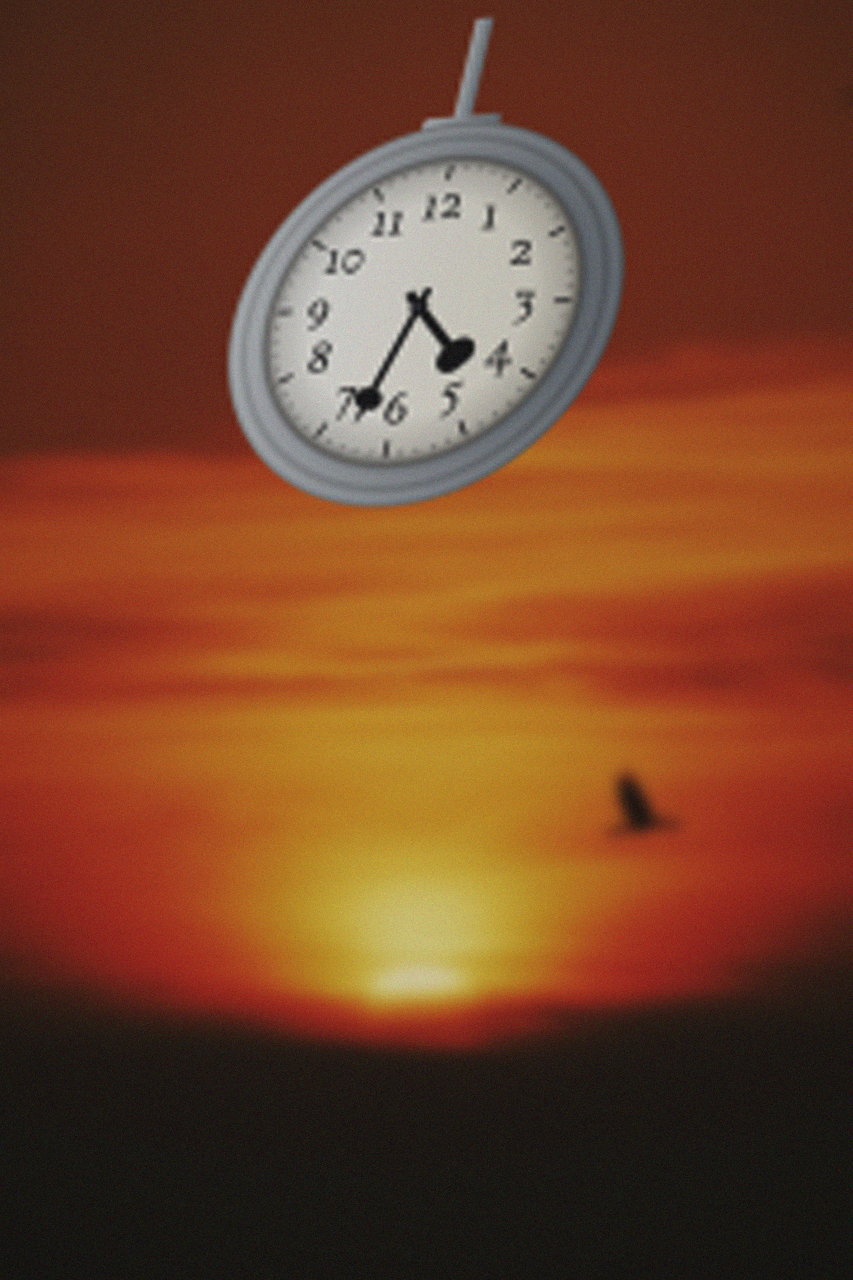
{"hour": 4, "minute": 33}
